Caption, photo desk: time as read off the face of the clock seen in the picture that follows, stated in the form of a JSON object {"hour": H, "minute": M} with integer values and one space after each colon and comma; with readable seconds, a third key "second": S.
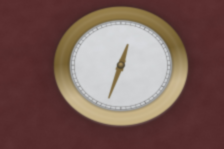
{"hour": 12, "minute": 33}
